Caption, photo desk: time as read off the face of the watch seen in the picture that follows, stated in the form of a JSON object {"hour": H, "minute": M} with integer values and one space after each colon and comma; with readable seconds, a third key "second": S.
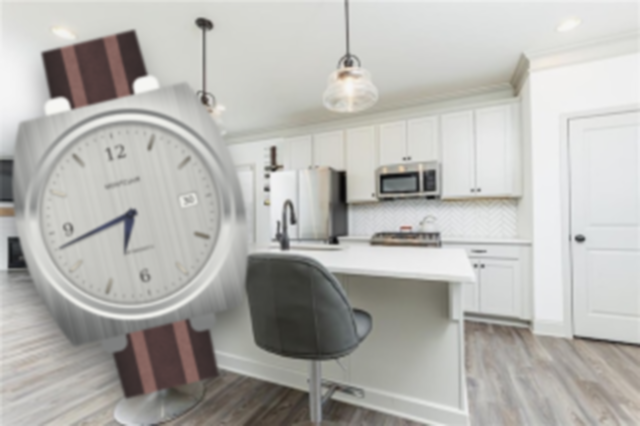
{"hour": 6, "minute": 43}
